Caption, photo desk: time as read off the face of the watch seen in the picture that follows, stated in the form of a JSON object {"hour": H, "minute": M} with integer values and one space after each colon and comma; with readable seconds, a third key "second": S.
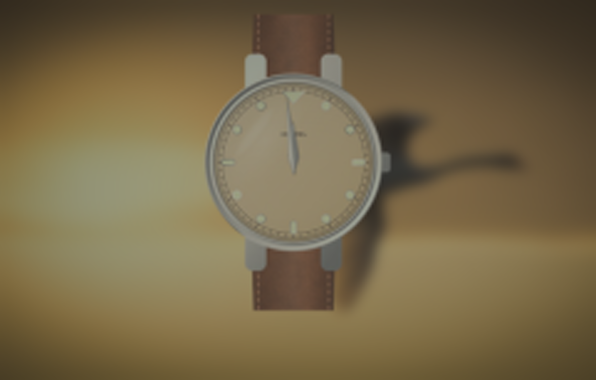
{"hour": 11, "minute": 59}
